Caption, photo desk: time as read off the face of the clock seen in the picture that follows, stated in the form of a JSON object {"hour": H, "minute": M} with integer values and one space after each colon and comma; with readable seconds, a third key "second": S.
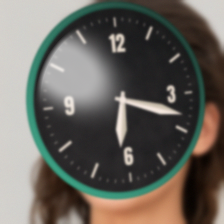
{"hour": 6, "minute": 18}
